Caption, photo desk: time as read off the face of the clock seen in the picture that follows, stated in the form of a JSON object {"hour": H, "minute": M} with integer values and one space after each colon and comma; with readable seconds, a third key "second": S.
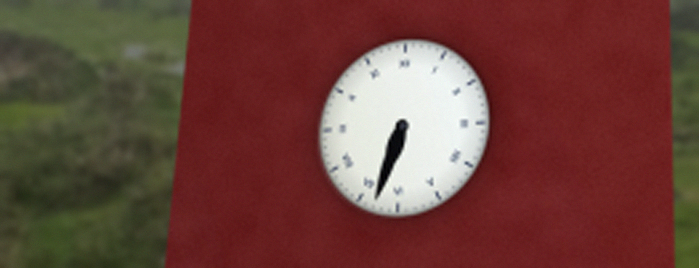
{"hour": 6, "minute": 33}
